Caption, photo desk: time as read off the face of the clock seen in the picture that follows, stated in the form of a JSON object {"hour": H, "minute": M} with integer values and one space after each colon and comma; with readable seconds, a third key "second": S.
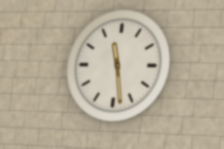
{"hour": 11, "minute": 28}
